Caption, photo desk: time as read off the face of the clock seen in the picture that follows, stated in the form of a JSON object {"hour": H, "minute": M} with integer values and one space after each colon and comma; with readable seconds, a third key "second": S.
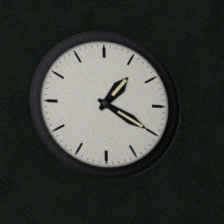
{"hour": 1, "minute": 20}
